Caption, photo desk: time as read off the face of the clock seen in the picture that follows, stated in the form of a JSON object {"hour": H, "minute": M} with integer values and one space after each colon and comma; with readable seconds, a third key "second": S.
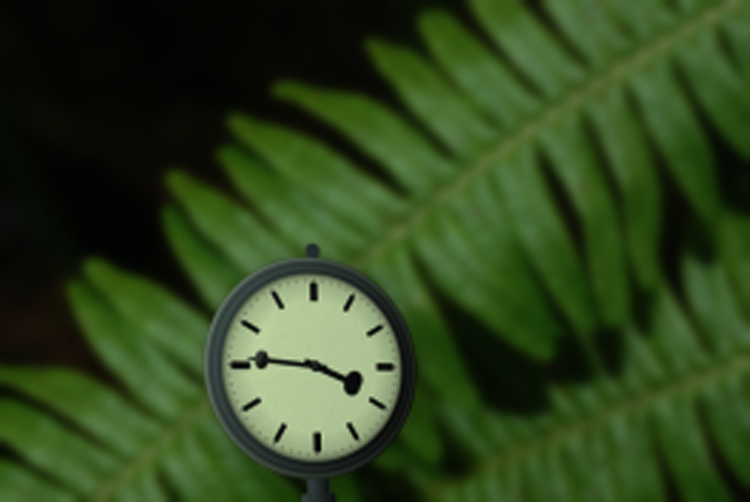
{"hour": 3, "minute": 46}
